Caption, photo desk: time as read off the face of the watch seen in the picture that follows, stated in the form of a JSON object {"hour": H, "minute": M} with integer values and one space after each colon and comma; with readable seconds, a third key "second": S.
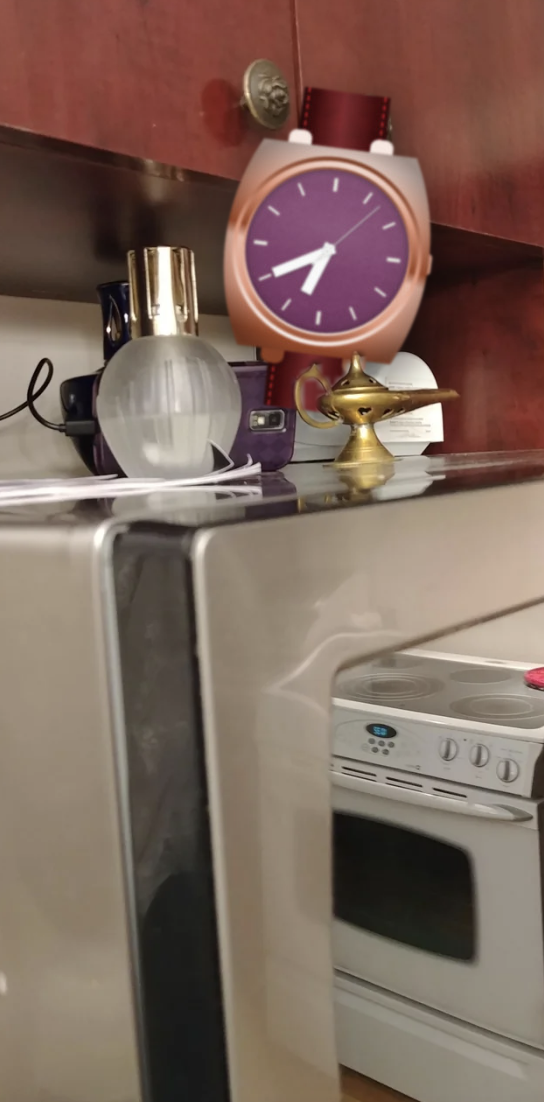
{"hour": 6, "minute": 40, "second": 7}
